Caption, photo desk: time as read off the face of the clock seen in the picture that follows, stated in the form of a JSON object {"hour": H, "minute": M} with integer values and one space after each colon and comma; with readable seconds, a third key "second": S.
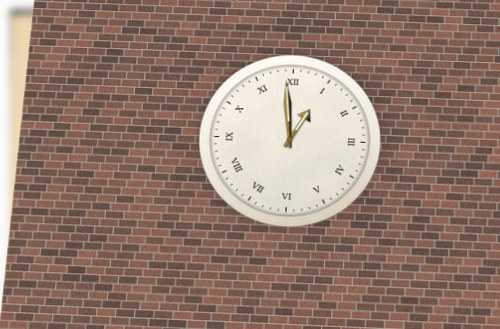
{"hour": 12, "minute": 59}
